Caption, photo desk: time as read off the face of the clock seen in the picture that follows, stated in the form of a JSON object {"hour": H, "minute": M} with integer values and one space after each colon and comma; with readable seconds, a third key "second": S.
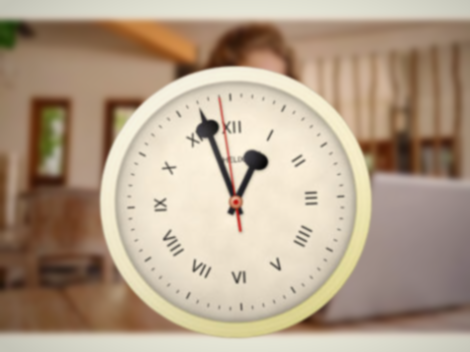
{"hour": 12, "minute": 56, "second": 59}
